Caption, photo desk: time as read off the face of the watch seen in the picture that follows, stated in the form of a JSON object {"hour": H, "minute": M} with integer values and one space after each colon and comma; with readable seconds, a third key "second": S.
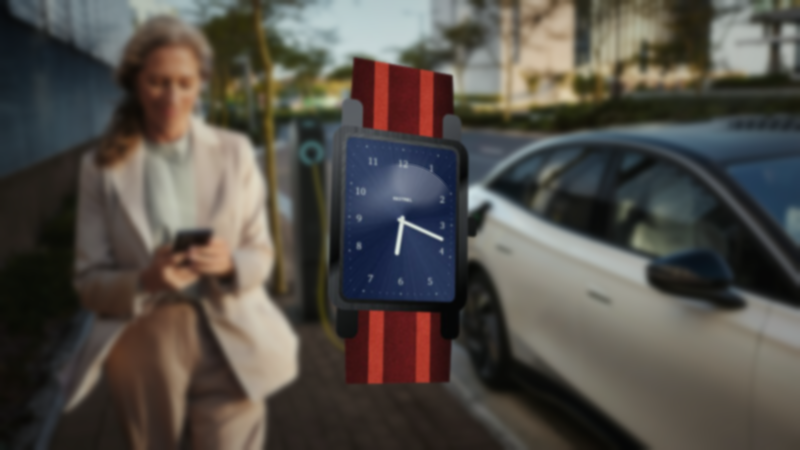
{"hour": 6, "minute": 18}
